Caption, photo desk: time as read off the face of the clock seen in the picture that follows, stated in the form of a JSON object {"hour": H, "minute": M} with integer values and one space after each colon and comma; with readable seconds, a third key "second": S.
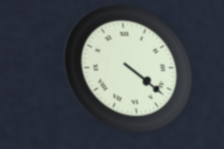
{"hour": 4, "minute": 22}
